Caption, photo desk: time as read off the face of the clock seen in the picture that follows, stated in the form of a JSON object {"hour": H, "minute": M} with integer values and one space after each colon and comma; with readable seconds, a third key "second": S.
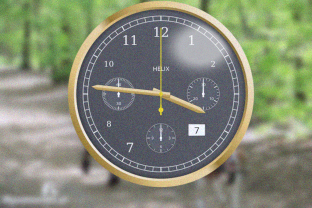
{"hour": 3, "minute": 46}
